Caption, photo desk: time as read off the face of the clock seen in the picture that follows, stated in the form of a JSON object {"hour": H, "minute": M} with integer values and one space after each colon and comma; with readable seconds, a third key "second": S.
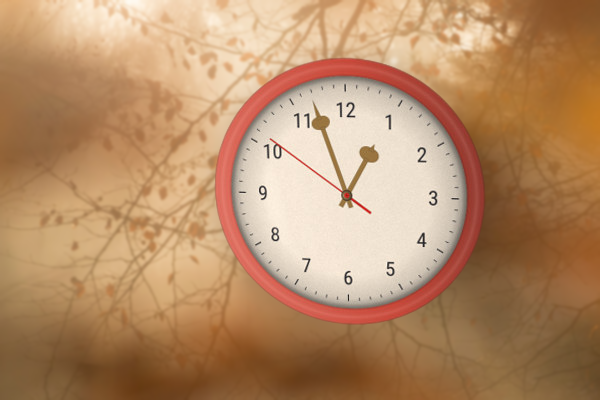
{"hour": 12, "minute": 56, "second": 51}
